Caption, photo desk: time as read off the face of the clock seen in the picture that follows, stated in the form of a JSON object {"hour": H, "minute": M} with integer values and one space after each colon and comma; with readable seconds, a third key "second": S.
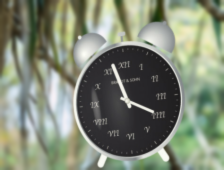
{"hour": 3, "minute": 57}
